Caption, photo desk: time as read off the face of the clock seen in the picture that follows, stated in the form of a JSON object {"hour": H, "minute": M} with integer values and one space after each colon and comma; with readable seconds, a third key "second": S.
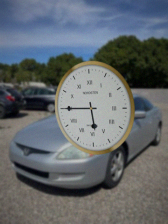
{"hour": 5, "minute": 45}
